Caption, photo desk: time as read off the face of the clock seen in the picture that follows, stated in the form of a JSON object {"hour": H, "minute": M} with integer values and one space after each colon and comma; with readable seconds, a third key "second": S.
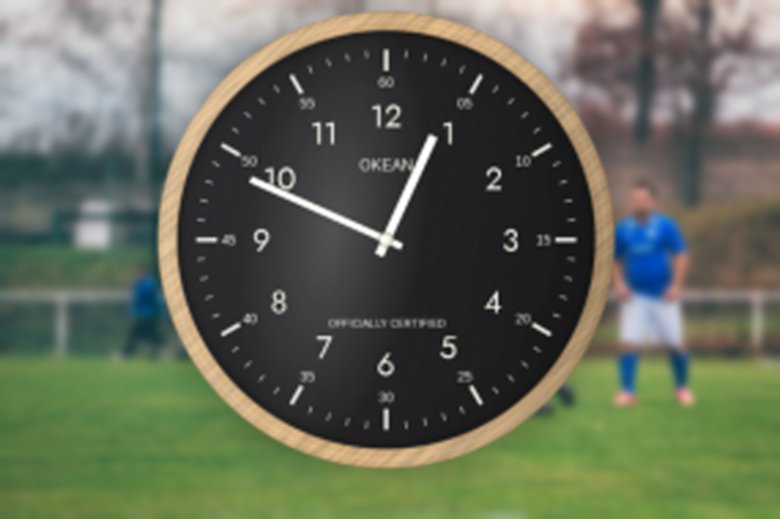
{"hour": 12, "minute": 49}
